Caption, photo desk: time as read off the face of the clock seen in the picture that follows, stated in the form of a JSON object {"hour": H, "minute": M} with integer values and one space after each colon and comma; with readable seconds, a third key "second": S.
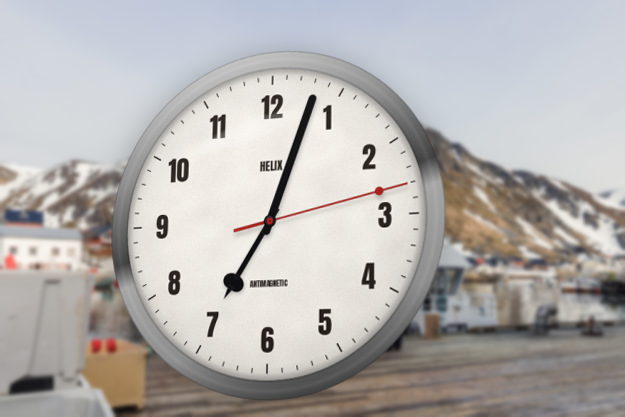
{"hour": 7, "minute": 3, "second": 13}
